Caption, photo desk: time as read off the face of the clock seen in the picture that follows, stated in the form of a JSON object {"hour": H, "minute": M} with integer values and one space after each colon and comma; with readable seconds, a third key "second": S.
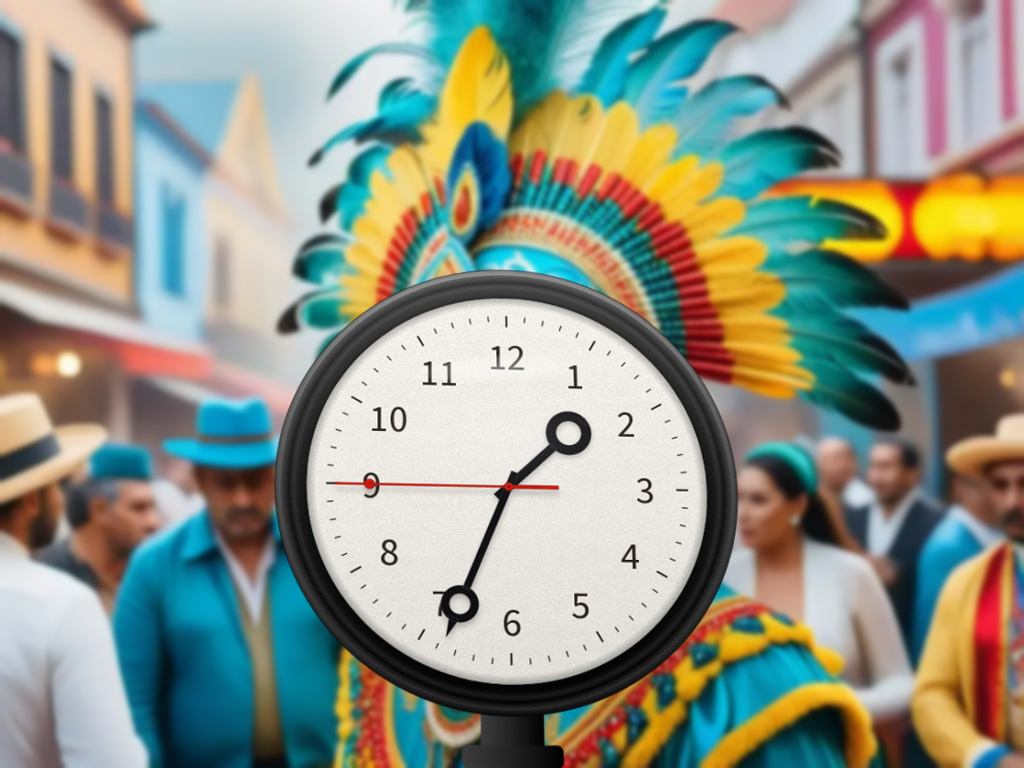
{"hour": 1, "minute": 33, "second": 45}
